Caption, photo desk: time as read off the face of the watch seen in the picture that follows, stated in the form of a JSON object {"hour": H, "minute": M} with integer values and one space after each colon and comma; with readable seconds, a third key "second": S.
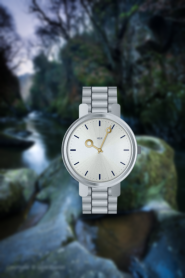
{"hour": 10, "minute": 4}
